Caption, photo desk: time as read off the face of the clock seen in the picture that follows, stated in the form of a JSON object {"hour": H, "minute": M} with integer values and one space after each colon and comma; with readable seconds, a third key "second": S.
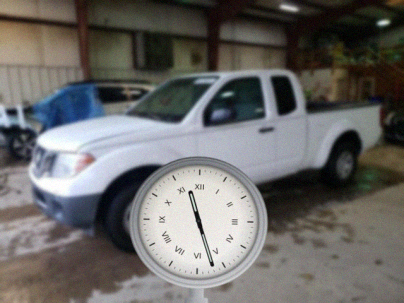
{"hour": 11, "minute": 27}
